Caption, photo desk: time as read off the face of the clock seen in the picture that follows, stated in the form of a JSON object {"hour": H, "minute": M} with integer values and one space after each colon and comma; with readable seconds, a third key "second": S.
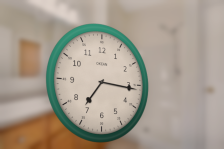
{"hour": 7, "minute": 16}
